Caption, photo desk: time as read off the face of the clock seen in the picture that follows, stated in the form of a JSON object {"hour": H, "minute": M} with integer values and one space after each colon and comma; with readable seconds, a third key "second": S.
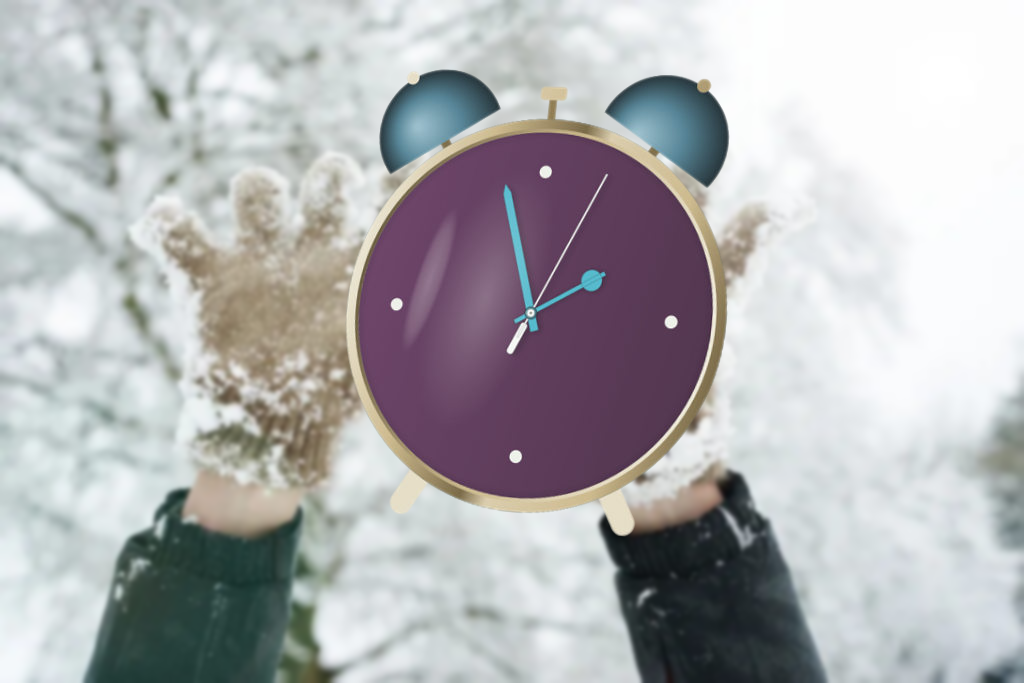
{"hour": 1, "minute": 57, "second": 4}
